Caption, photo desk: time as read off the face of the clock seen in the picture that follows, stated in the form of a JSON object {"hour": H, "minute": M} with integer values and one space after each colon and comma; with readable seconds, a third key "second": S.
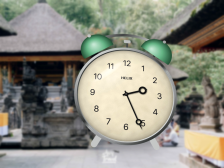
{"hour": 2, "minute": 26}
